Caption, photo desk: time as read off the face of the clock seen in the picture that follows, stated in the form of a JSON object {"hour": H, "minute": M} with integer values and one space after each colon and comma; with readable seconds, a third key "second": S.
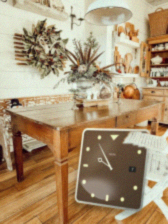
{"hour": 9, "minute": 54}
